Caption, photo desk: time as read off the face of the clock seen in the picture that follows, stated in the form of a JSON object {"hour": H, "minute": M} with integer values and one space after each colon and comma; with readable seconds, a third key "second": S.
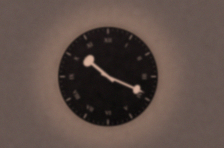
{"hour": 10, "minute": 19}
